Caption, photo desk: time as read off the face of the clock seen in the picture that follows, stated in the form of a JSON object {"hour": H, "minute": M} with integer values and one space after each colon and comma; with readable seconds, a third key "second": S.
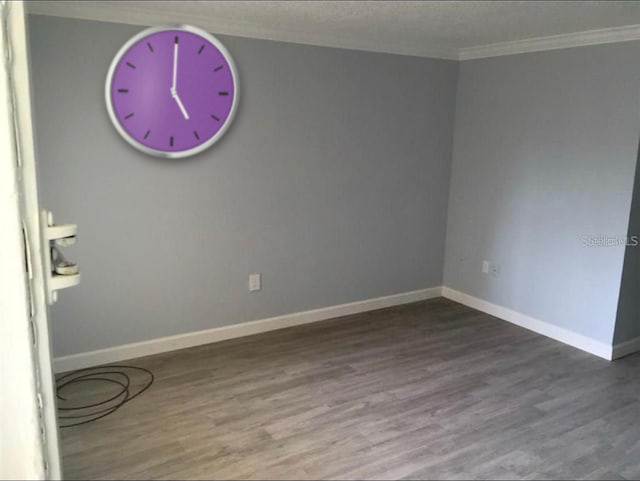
{"hour": 5, "minute": 0}
